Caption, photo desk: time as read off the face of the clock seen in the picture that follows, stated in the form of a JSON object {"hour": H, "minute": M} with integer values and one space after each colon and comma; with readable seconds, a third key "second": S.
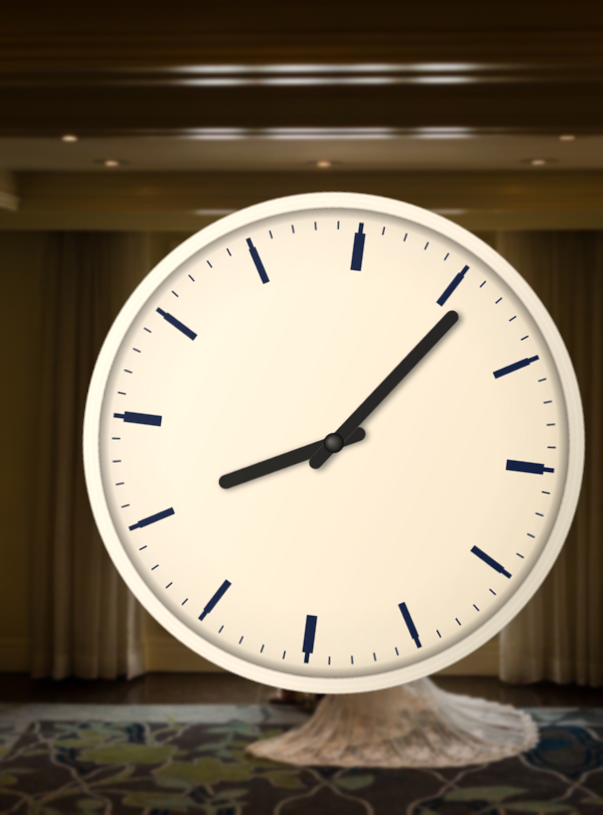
{"hour": 8, "minute": 6}
